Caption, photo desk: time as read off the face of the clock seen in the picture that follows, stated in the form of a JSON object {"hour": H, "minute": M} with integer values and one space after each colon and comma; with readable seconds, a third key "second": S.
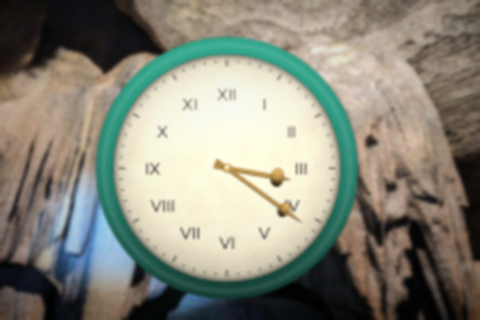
{"hour": 3, "minute": 21}
